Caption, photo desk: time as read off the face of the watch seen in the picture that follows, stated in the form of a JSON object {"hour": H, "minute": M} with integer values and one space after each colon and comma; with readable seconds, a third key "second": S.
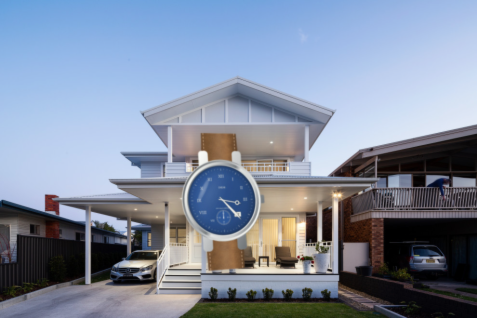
{"hour": 3, "minute": 23}
